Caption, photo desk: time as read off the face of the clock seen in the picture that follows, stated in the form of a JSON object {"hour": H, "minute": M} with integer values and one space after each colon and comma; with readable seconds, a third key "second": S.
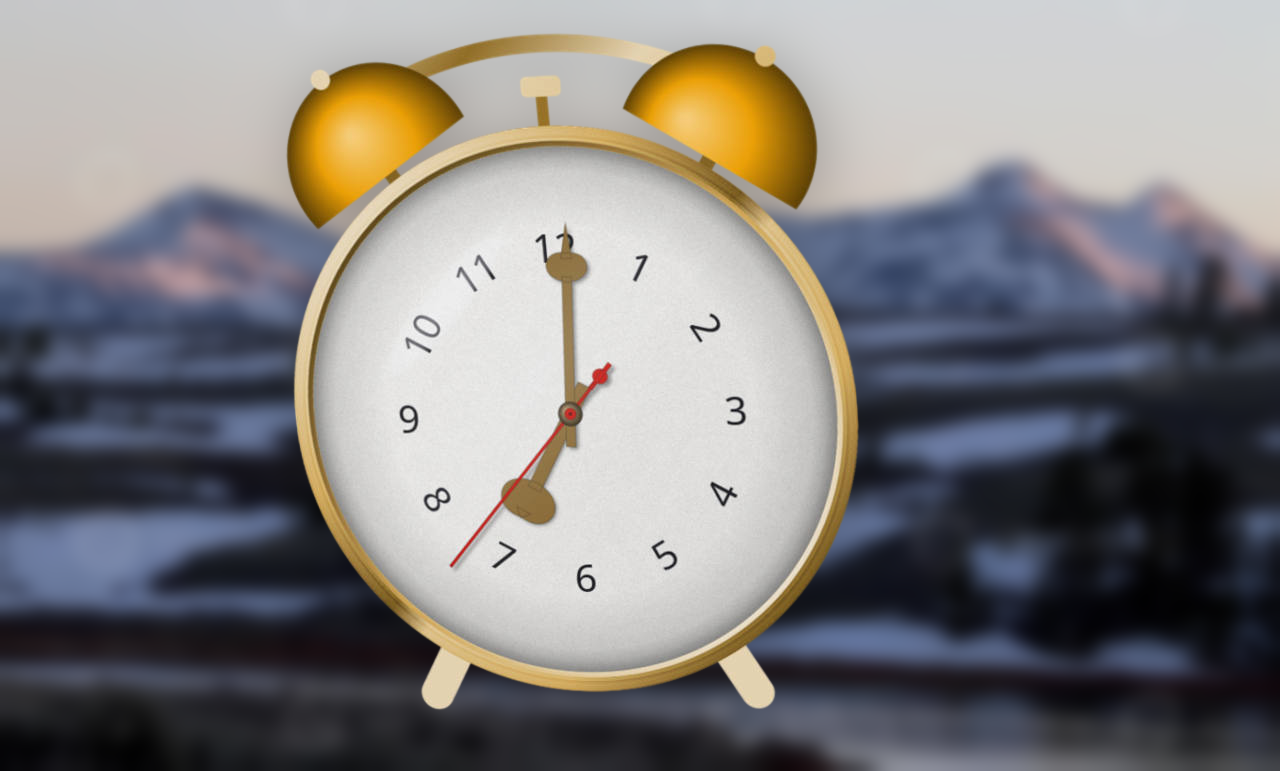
{"hour": 7, "minute": 0, "second": 37}
